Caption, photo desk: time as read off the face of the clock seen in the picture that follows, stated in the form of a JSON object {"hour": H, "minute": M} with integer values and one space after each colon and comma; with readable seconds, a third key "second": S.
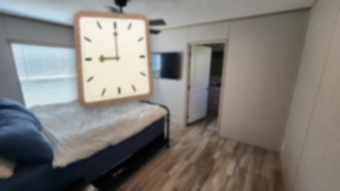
{"hour": 9, "minute": 0}
